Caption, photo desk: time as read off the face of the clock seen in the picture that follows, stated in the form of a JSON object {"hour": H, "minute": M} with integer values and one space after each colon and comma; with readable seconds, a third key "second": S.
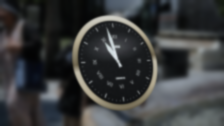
{"hour": 10, "minute": 58}
